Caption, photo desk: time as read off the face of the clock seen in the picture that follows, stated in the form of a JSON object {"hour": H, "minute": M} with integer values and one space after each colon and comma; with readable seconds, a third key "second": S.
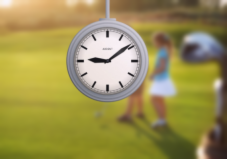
{"hour": 9, "minute": 9}
